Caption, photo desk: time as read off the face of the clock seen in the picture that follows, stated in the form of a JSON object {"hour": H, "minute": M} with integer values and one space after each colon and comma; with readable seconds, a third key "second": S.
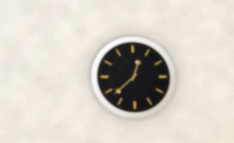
{"hour": 12, "minute": 38}
